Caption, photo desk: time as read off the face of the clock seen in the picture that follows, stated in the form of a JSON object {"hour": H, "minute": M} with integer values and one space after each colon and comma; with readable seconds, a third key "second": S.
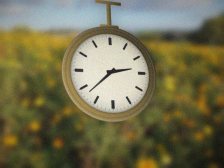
{"hour": 2, "minute": 38}
